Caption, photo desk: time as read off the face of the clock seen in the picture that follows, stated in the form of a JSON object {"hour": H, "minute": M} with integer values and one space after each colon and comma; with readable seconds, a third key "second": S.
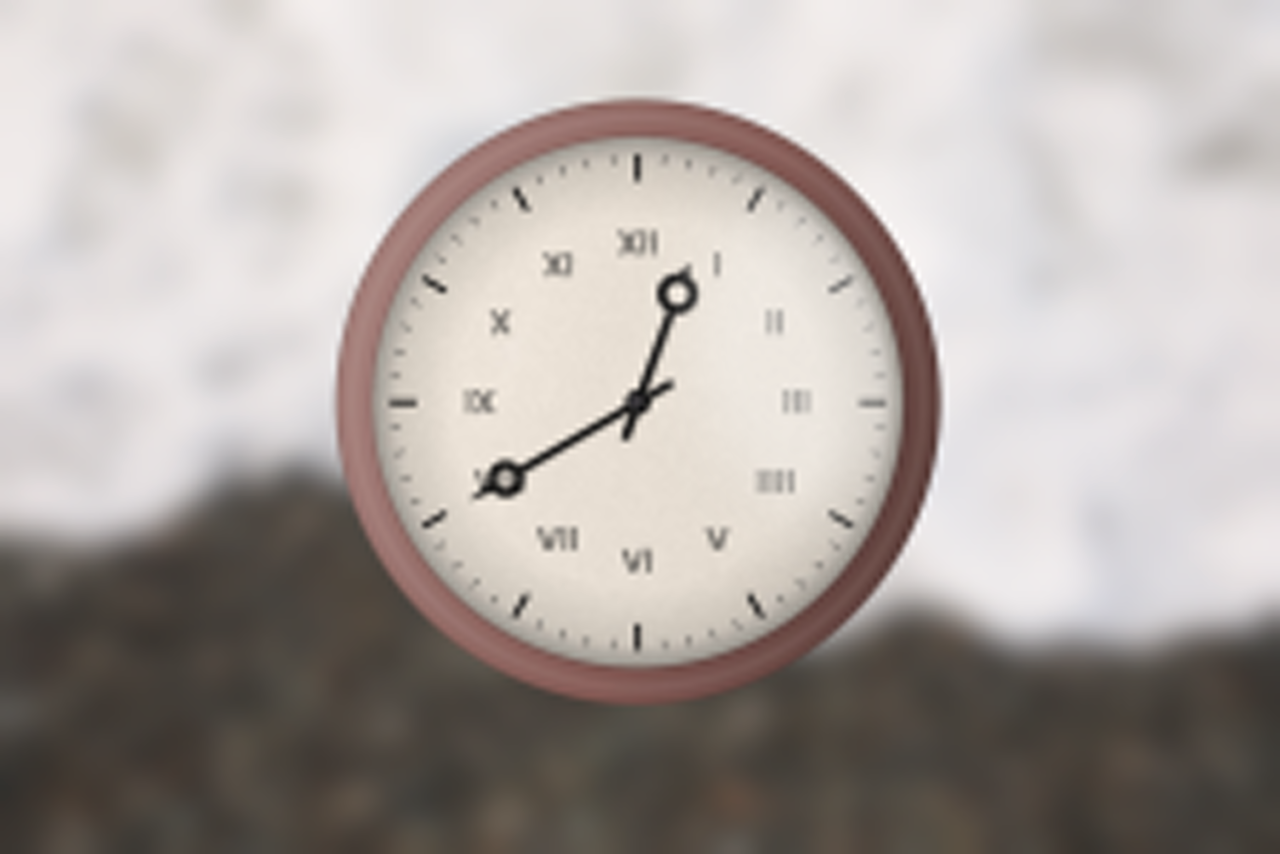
{"hour": 12, "minute": 40}
